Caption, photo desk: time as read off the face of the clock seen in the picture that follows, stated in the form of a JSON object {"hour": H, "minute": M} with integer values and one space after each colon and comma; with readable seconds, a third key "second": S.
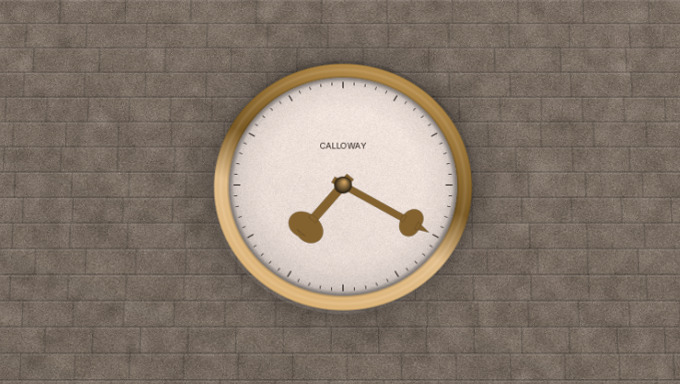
{"hour": 7, "minute": 20}
